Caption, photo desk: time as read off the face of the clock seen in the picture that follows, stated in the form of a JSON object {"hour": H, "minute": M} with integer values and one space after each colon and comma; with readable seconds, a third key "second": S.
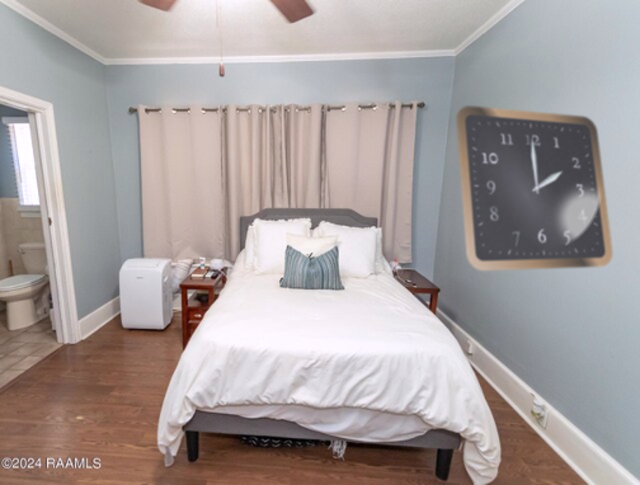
{"hour": 2, "minute": 0}
